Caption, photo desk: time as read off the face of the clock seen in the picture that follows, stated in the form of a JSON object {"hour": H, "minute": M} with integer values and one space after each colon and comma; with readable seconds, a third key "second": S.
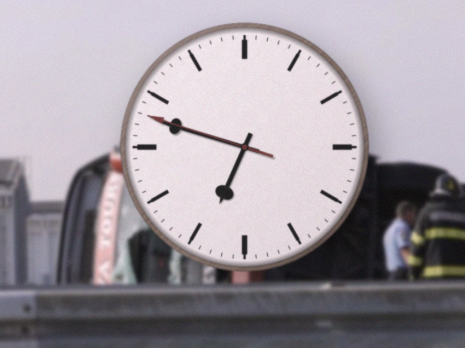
{"hour": 6, "minute": 47, "second": 48}
